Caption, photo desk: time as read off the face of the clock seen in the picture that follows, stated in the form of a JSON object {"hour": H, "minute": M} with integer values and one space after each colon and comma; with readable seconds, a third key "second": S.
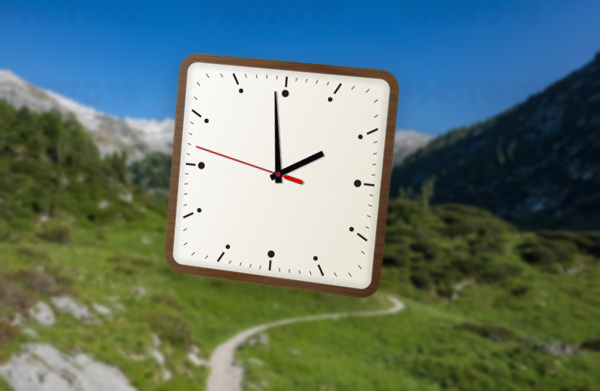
{"hour": 1, "minute": 58, "second": 47}
